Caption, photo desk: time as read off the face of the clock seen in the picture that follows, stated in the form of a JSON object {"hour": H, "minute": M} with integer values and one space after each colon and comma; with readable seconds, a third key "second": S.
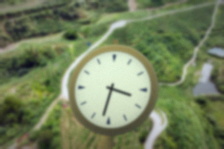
{"hour": 3, "minute": 32}
